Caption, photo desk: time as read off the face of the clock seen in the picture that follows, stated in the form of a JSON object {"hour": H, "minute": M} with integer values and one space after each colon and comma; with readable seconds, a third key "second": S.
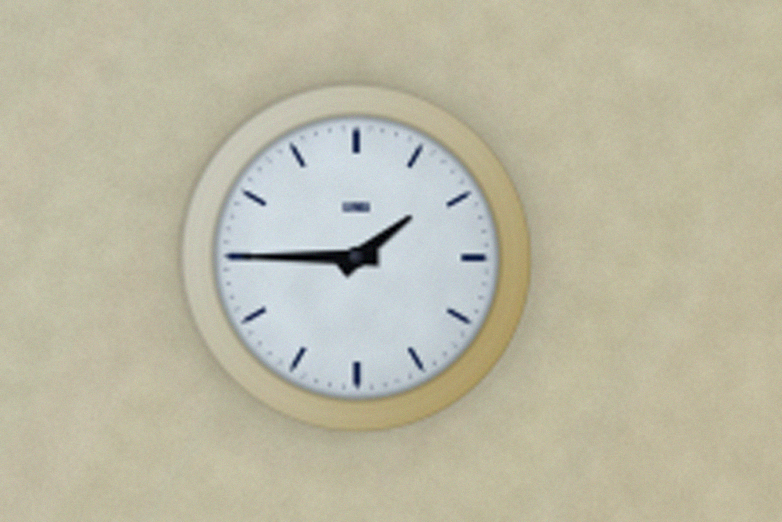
{"hour": 1, "minute": 45}
